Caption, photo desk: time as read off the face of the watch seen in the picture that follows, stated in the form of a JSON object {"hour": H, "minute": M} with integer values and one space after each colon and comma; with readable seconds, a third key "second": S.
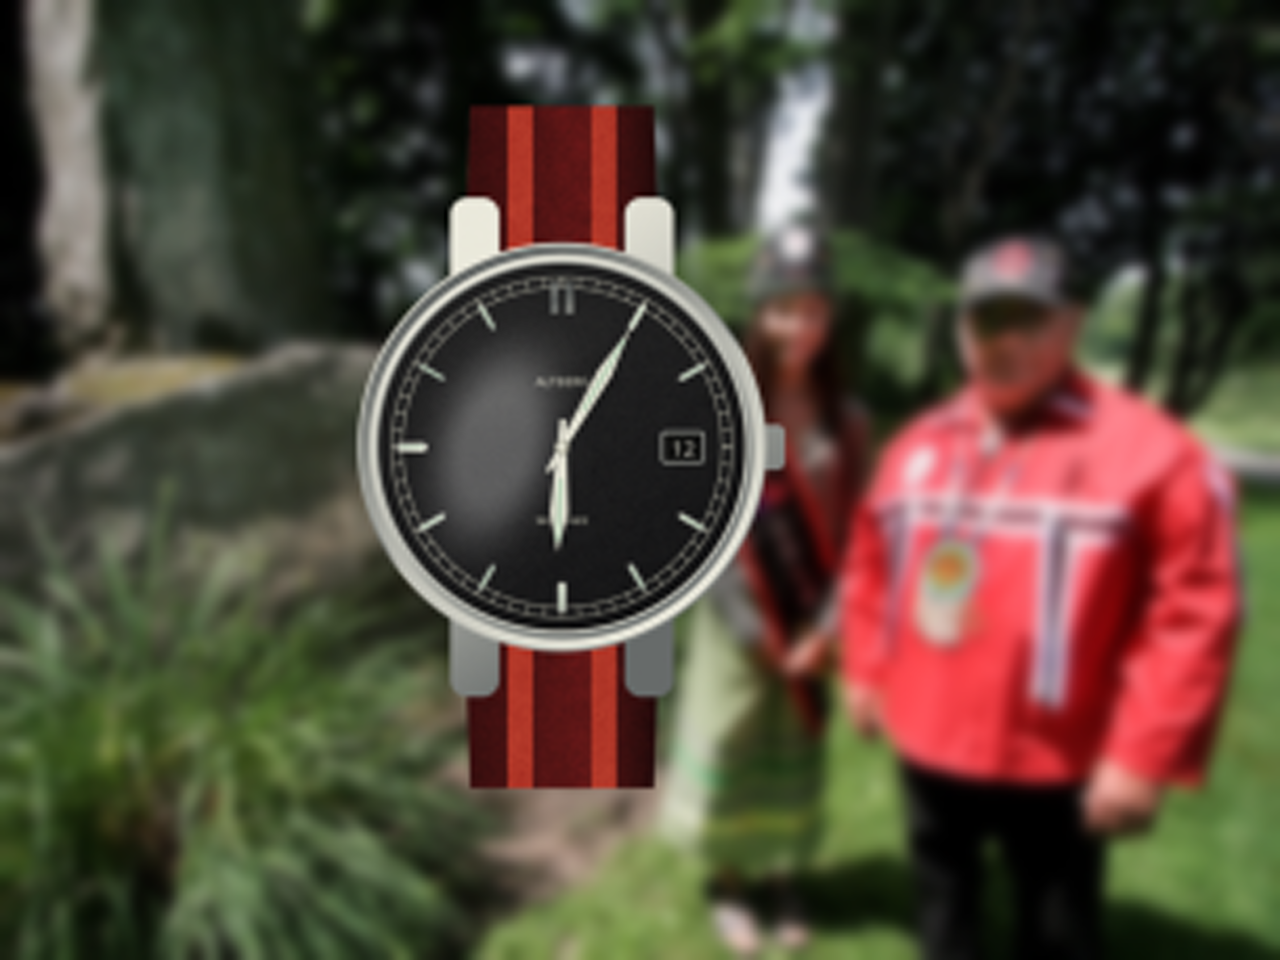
{"hour": 6, "minute": 5}
